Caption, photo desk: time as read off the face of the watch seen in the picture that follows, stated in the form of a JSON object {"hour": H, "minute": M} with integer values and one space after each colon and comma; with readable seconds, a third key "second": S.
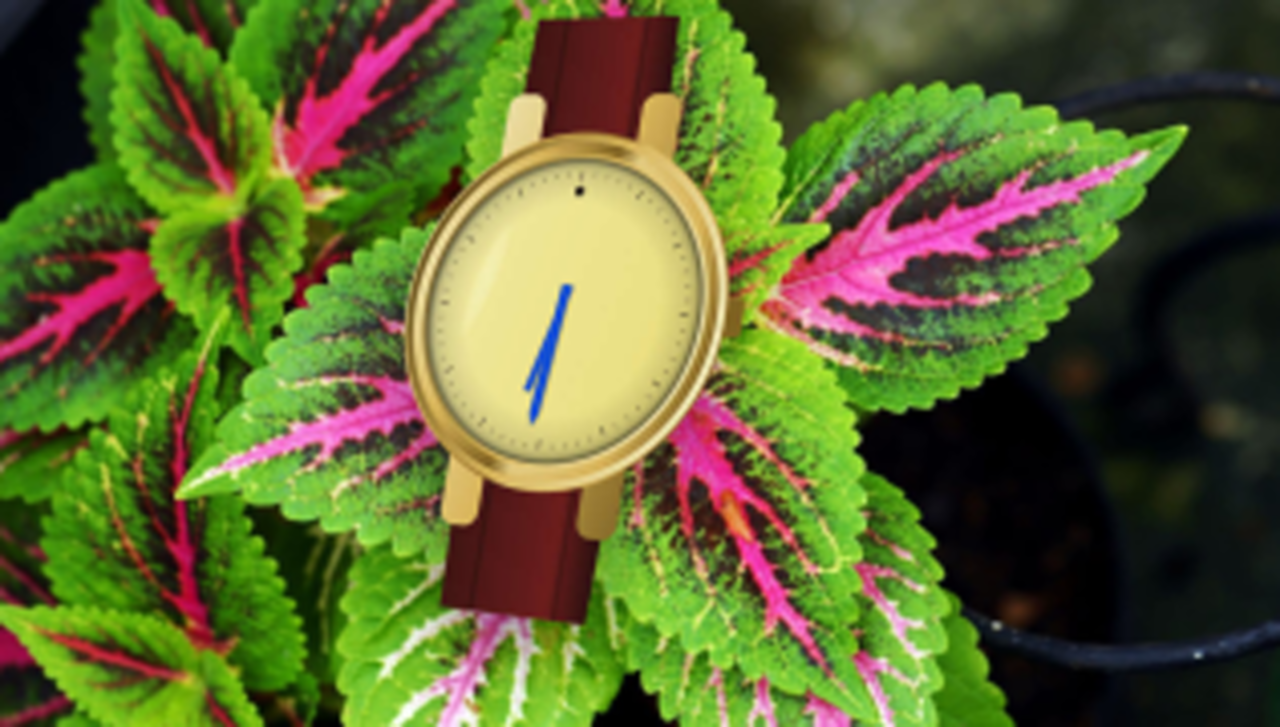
{"hour": 6, "minute": 31}
